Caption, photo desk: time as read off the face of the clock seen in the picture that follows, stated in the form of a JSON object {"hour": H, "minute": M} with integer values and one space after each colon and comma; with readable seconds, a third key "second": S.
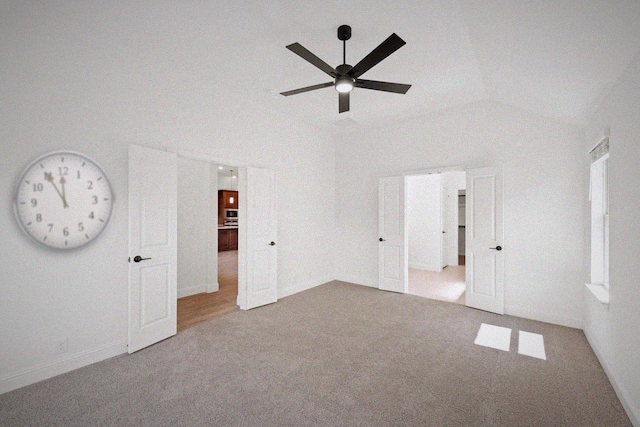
{"hour": 11, "minute": 55}
